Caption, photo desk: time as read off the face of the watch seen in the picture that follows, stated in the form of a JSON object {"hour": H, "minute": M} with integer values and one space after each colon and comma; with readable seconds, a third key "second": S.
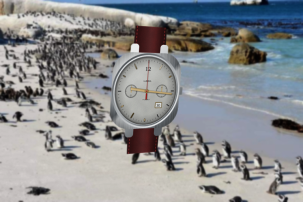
{"hour": 9, "minute": 16}
